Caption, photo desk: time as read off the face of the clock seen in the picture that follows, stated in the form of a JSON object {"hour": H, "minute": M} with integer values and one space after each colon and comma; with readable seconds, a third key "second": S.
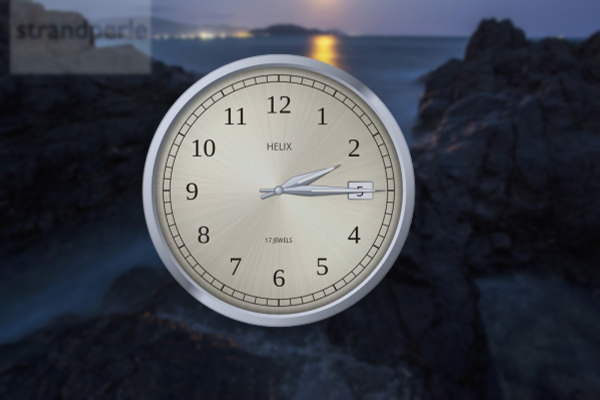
{"hour": 2, "minute": 15}
